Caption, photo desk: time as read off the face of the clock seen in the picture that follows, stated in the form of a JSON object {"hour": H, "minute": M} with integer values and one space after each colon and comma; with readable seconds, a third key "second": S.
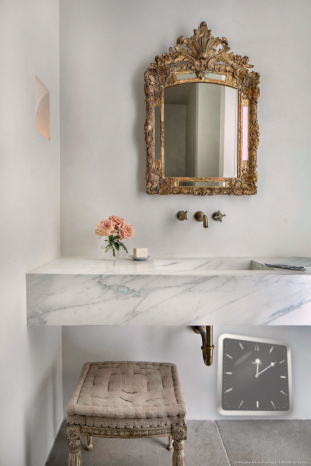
{"hour": 12, "minute": 9}
